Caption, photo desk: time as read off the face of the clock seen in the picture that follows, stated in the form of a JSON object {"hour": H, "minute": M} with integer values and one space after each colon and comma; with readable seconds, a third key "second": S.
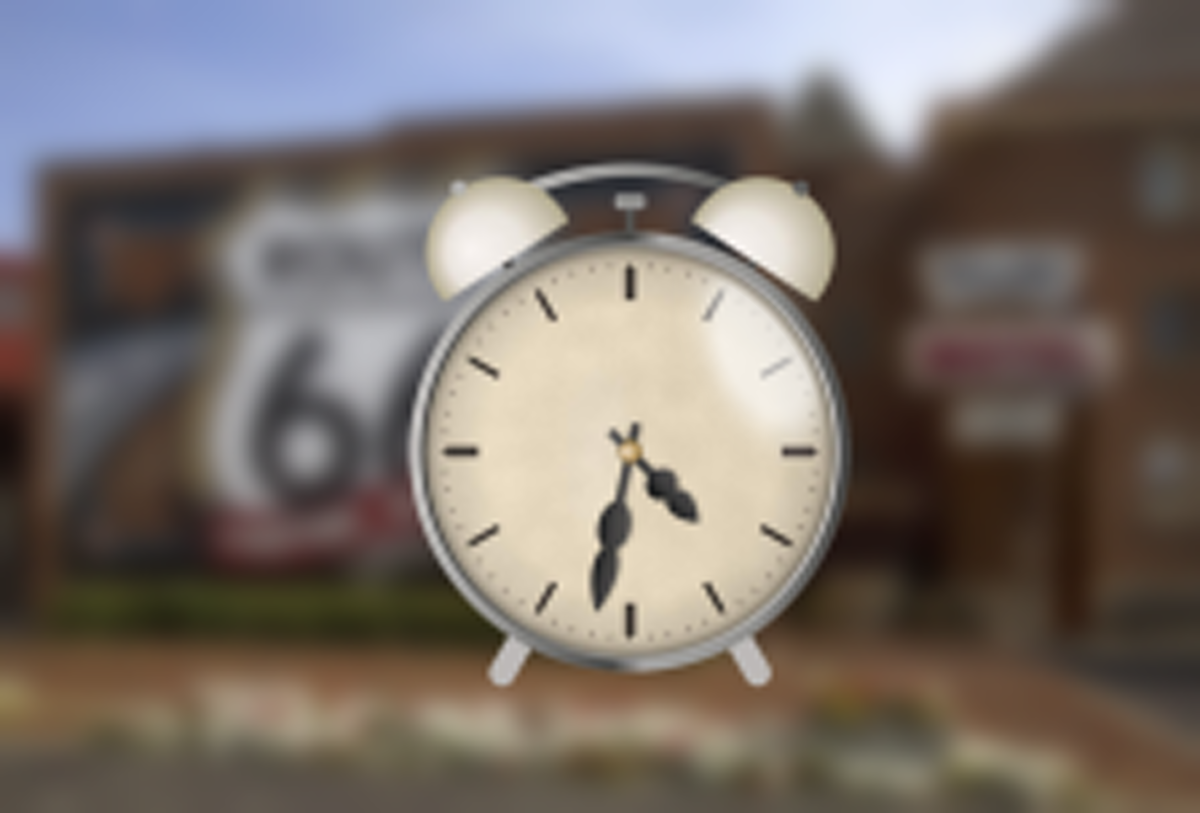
{"hour": 4, "minute": 32}
